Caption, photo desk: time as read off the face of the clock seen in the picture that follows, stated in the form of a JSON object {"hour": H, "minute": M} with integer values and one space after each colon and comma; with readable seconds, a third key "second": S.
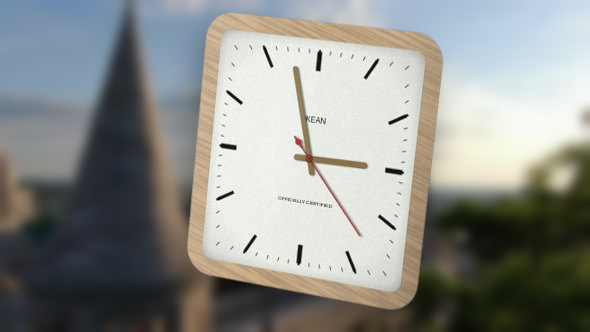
{"hour": 2, "minute": 57, "second": 23}
